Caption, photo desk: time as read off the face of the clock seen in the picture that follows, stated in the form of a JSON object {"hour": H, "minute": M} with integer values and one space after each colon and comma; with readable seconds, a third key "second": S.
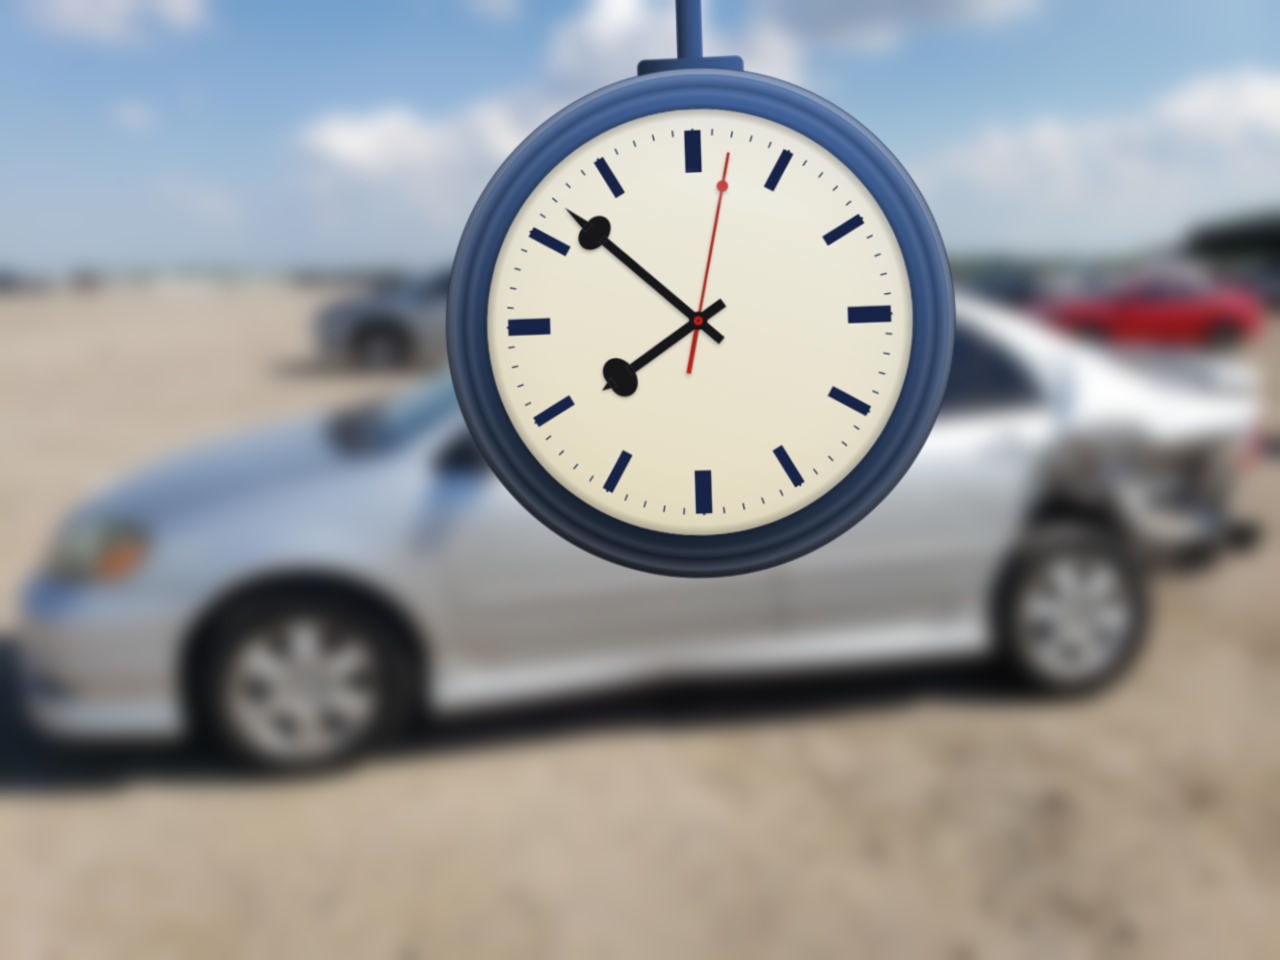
{"hour": 7, "minute": 52, "second": 2}
